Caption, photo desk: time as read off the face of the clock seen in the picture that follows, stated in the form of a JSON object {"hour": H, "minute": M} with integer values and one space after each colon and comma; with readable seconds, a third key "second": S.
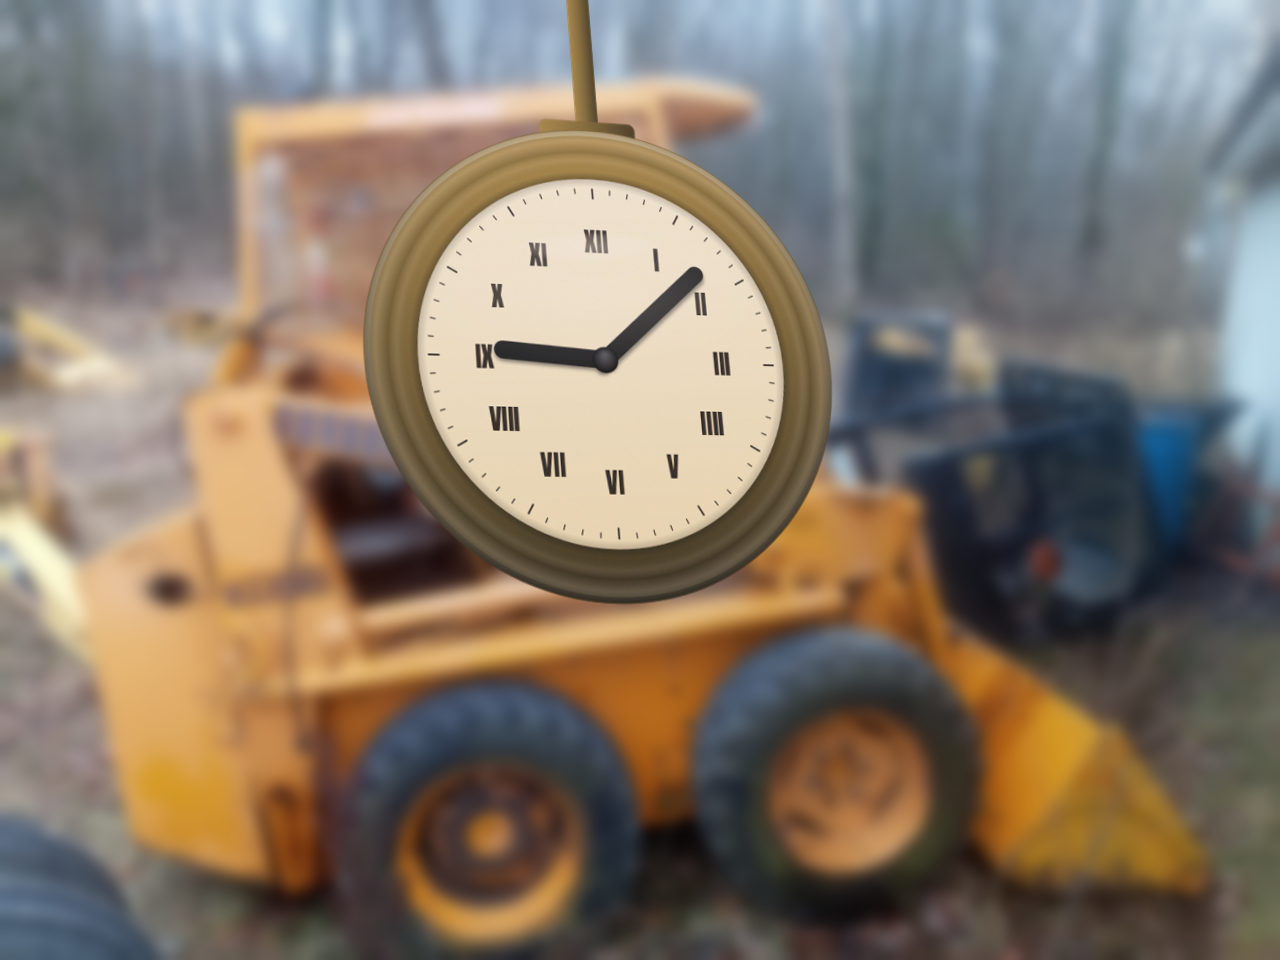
{"hour": 9, "minute": 8}
